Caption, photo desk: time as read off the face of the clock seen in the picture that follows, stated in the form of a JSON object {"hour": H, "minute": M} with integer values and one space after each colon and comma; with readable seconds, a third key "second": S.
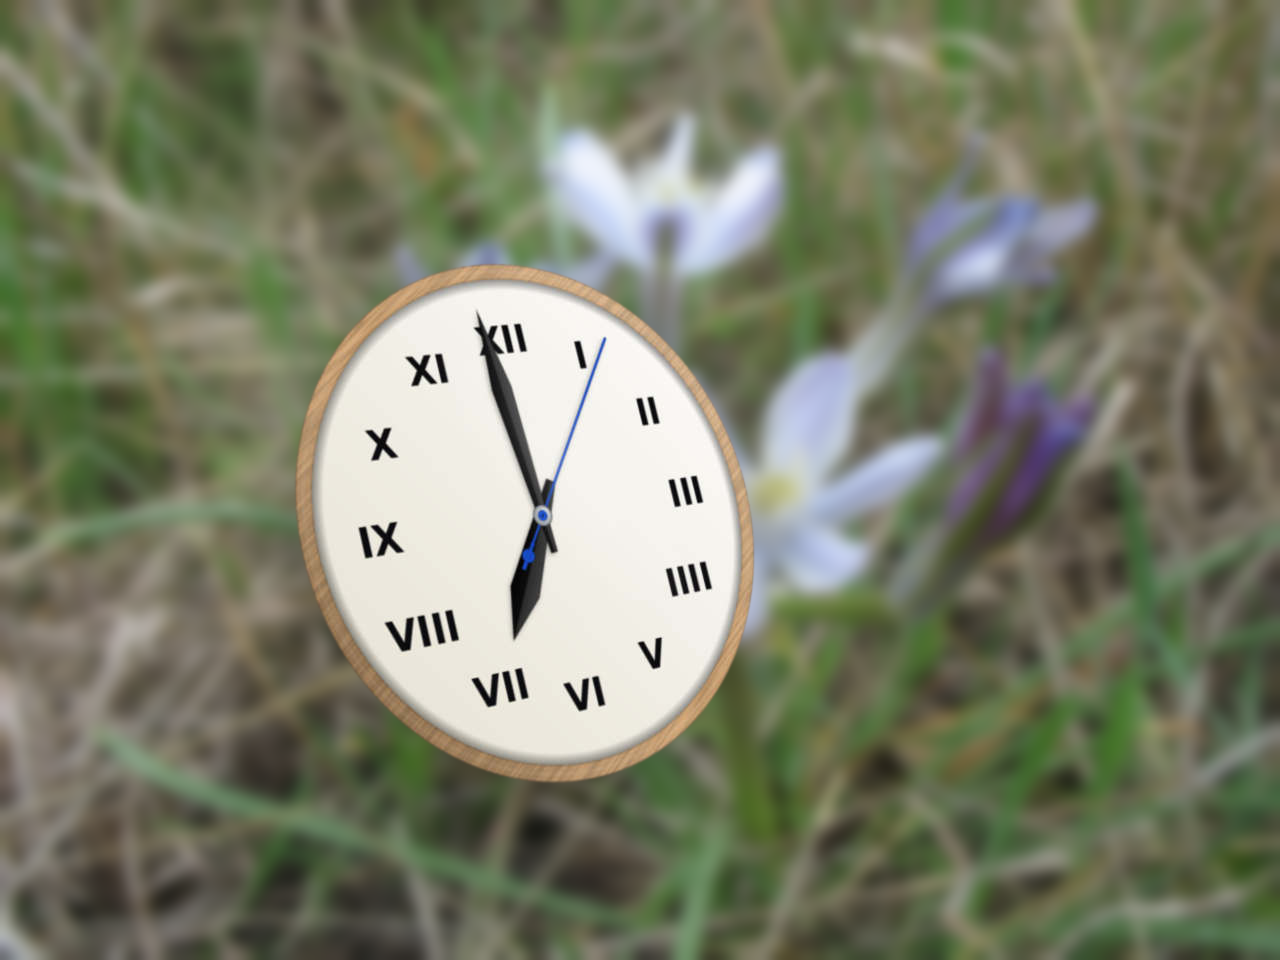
{"hour": 6, "minute": 59, "second": 6}
